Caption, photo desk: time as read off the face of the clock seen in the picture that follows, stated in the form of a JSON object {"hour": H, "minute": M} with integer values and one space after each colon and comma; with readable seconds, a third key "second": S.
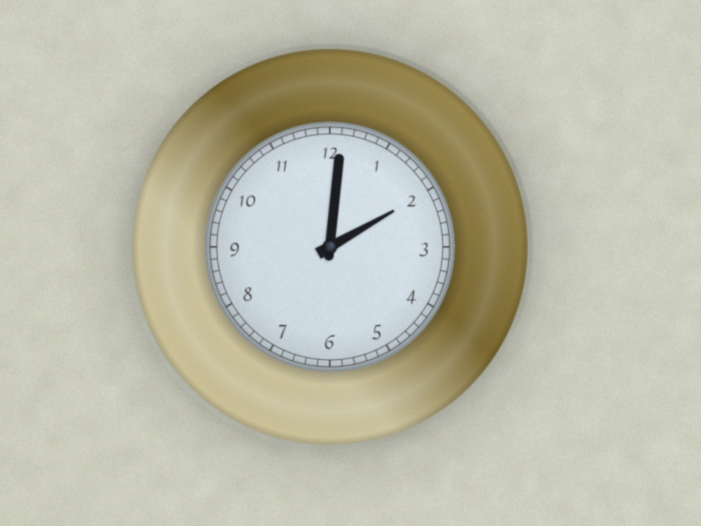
{"hour": 2, "minute": 1}
